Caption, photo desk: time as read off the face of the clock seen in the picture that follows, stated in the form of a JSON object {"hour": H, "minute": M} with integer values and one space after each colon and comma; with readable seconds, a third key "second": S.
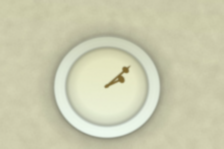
{"hour": 2, "minute": 8}
